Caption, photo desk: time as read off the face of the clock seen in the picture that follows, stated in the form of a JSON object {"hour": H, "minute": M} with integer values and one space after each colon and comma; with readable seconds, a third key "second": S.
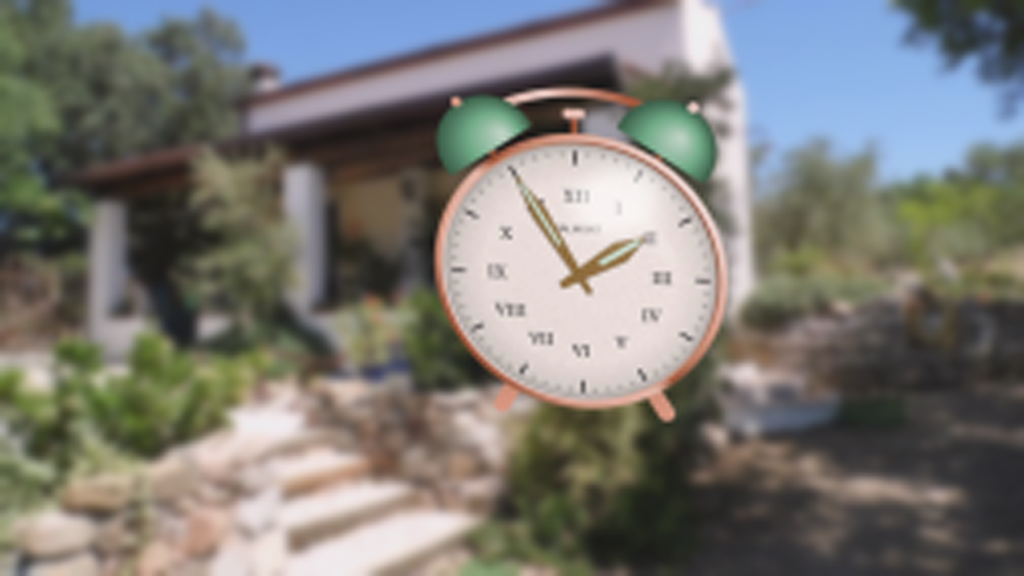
{"hour": 1, "minute": 55}
